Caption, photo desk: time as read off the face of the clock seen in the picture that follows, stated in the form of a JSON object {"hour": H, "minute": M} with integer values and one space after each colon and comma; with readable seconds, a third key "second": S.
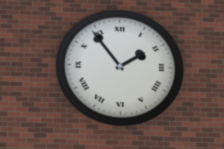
{"hour": 1, "minute": 54}
